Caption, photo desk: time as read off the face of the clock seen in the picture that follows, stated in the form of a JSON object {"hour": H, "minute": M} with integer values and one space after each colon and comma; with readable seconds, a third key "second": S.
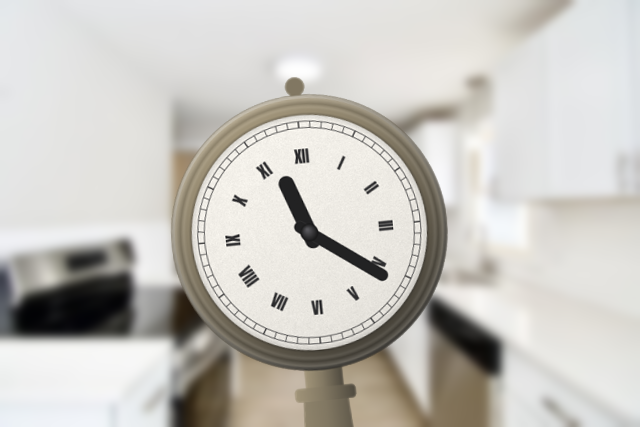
{"hour": 11, "minute": 21}
